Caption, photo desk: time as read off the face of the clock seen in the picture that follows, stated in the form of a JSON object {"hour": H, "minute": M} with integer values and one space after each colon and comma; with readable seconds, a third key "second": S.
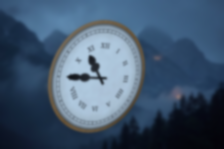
{"hour": 10, "minute": 45}
